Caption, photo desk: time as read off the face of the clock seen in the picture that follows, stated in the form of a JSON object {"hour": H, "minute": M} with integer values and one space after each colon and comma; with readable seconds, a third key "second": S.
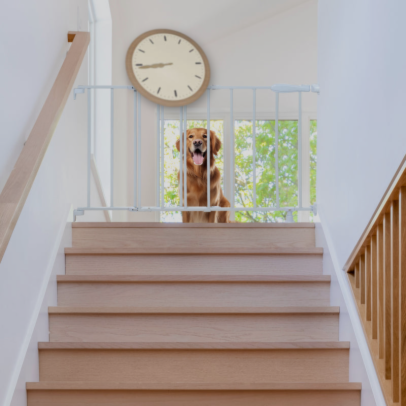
{"hour": 8, "minute": 44}
